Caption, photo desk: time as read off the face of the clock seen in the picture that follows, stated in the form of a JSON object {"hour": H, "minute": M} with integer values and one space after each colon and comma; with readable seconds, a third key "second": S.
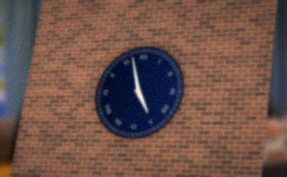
{"hour": 4, "minute": 57}
